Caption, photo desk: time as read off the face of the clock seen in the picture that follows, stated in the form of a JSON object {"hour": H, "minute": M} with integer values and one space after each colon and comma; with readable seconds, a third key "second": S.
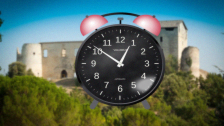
{"hour": 12, "minute": 51}
